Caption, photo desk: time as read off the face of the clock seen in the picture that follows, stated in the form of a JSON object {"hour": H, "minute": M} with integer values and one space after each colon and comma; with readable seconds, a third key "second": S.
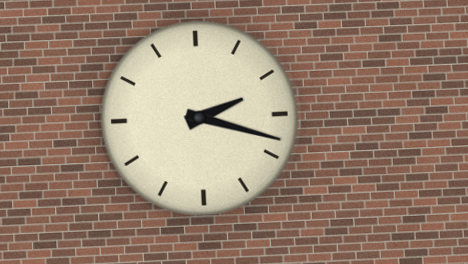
{"hour": 2, "minute": 18}
